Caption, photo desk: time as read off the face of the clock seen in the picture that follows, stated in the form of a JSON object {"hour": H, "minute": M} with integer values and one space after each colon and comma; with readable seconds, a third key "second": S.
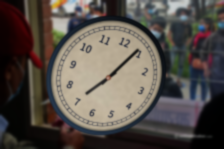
{"hour": 7, "minute": 4}
